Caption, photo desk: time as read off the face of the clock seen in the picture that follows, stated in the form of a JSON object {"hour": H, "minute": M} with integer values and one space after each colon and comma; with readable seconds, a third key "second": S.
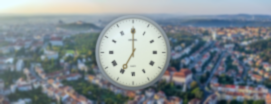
{"hour": 7, "minute": 0}
